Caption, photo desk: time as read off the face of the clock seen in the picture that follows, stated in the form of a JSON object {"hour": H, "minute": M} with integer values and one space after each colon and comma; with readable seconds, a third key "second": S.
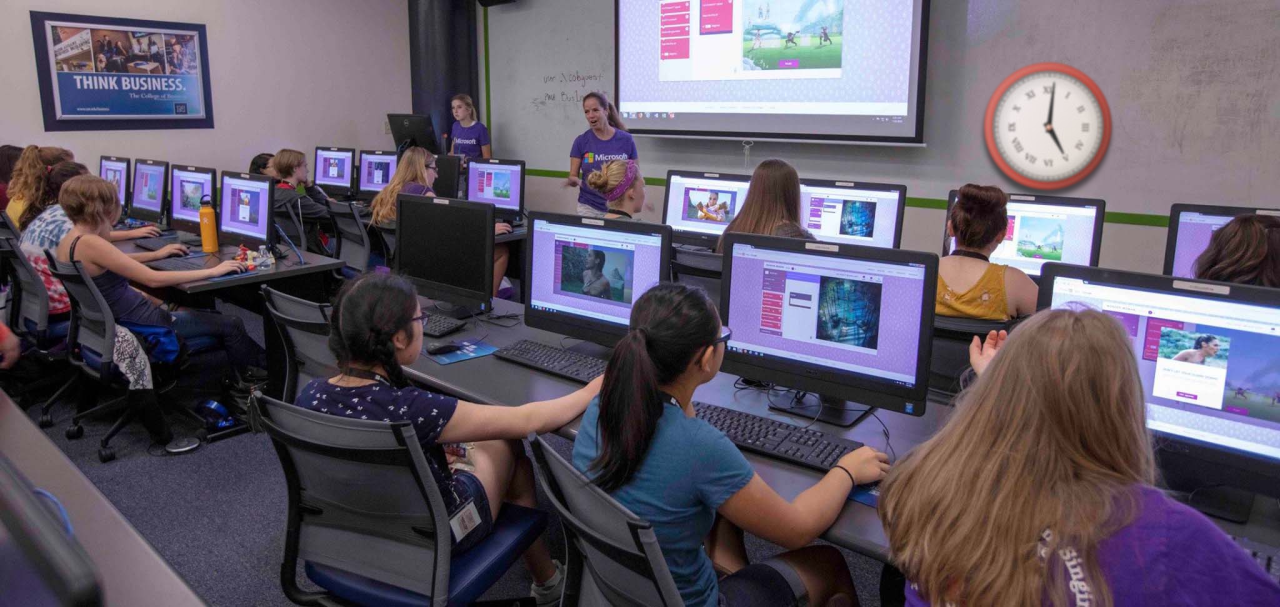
{"hour": 5, "minute": 1}
